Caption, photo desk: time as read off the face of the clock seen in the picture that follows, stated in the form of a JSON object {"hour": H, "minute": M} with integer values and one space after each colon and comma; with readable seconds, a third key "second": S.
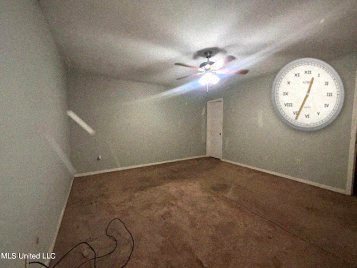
{"hour": 12, "minute": 34}
